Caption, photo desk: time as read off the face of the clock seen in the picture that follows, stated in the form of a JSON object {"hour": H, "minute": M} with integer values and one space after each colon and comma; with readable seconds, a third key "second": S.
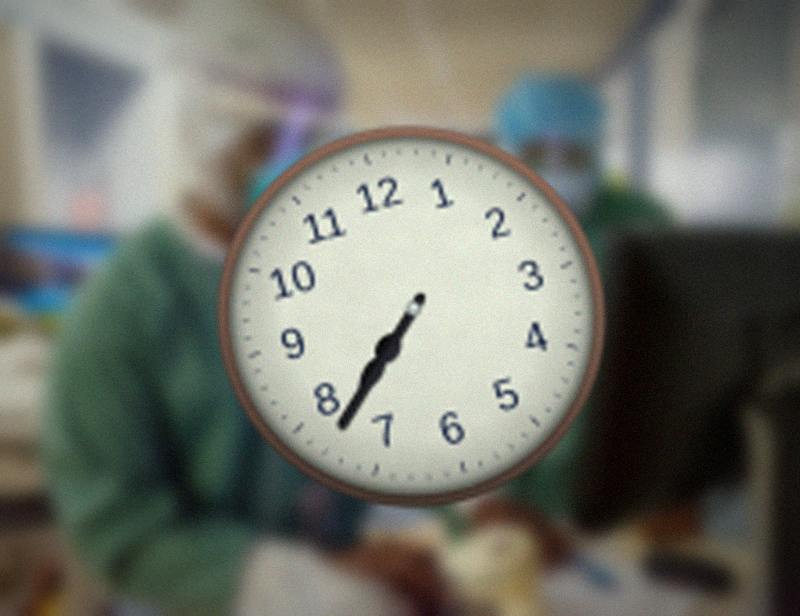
{"hour": 7, "minute": 38}
